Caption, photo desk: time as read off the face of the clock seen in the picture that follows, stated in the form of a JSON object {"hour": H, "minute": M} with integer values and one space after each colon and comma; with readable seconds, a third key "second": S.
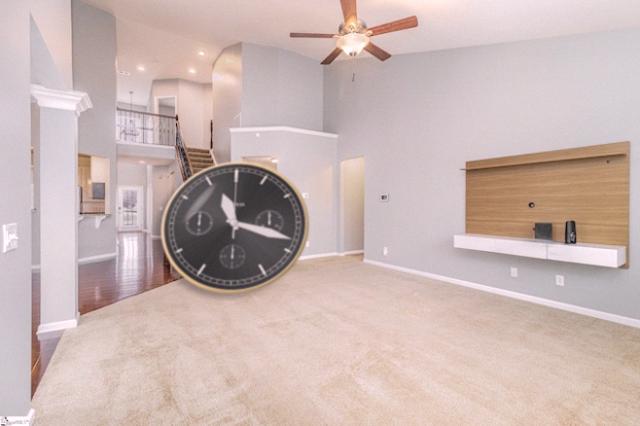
{"hour": 11, "minute": 18}
